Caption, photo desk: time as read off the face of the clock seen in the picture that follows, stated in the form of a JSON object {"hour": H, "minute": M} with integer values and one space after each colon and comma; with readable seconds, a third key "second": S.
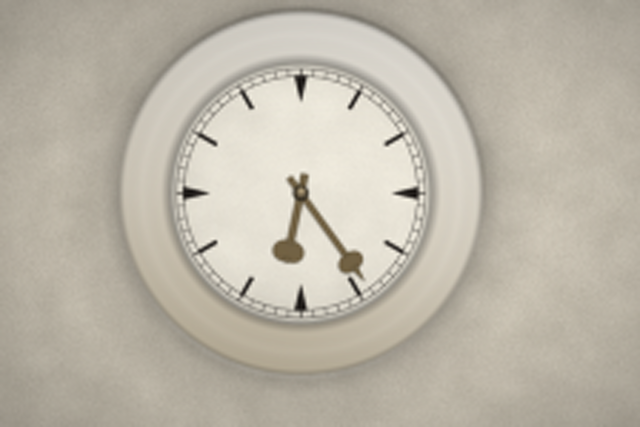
{"hour": 6, "minute": 24}
